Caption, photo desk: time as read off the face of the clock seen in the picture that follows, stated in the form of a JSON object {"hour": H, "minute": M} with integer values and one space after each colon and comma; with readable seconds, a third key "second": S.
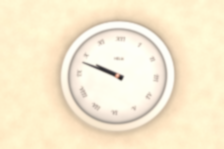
{"hour": 9, "minute": 48}
